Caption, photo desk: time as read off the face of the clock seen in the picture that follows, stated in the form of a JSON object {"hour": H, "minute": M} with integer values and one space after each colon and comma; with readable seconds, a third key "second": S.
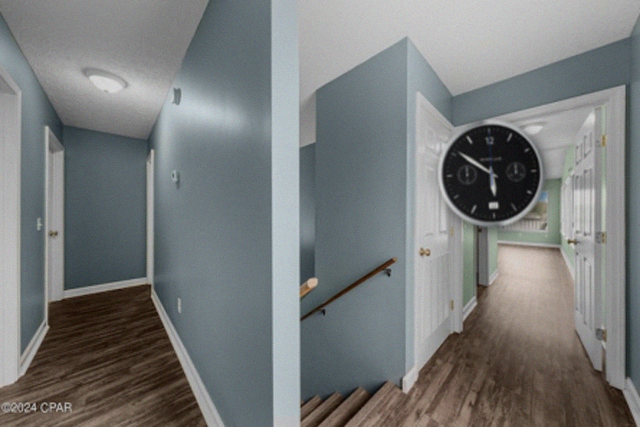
{"hour": 5, "minute": 51}
